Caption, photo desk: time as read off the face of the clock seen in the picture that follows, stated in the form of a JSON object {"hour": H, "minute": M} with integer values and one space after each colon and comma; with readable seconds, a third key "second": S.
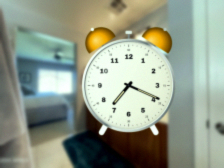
{"hour": 7, "minute": 19}
